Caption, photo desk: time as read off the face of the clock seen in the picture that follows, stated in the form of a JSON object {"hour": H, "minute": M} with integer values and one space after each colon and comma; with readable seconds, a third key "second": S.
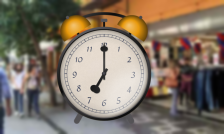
{"hour": 7, "minute": 0}
